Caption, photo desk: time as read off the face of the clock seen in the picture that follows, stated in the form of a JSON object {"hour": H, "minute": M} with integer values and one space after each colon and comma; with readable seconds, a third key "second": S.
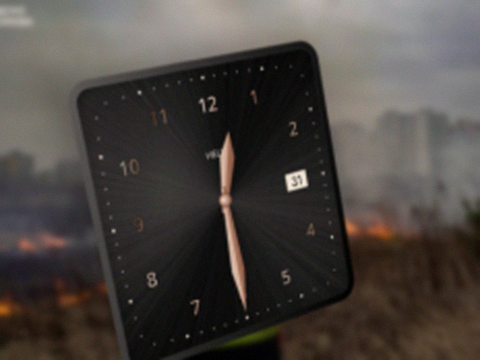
{"hour": 12, "minute": 30}
